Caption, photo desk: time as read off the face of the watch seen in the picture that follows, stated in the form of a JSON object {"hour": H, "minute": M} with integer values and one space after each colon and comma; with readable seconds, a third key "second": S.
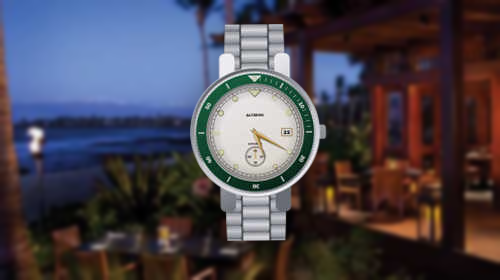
{"hour": 5, "minute": 20}
